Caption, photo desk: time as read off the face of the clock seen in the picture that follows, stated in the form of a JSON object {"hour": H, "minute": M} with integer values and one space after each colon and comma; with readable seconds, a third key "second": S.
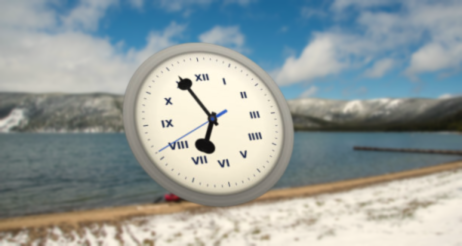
{"hour": 6, "minute": 55, "second": 41}
